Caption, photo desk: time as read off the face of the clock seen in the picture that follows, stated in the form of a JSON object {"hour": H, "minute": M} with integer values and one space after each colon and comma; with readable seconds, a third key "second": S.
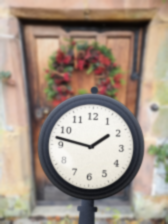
{"hour": 1, "minute": 47}
